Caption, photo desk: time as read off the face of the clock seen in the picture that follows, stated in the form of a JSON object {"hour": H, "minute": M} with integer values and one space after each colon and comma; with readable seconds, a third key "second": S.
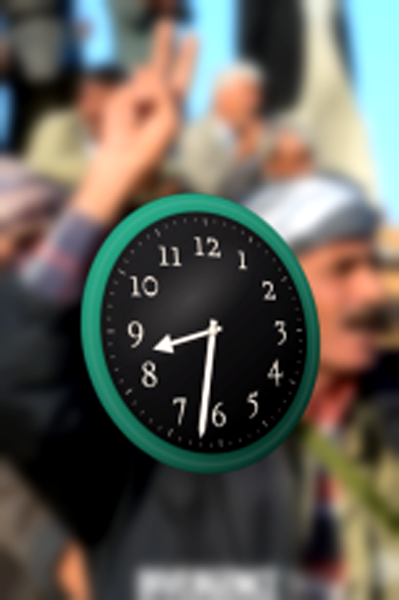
{"hour": 8, "minute": 32}
